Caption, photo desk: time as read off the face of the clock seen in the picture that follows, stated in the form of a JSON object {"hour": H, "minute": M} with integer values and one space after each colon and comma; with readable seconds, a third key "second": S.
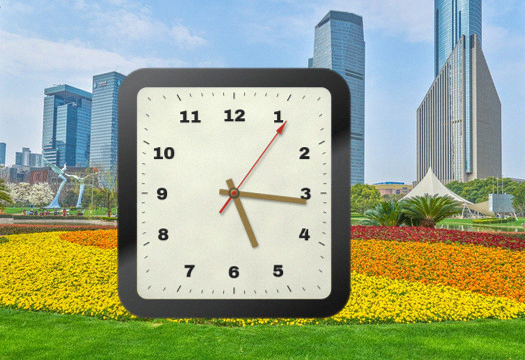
{"hour": 5, "minute": 16, "second": 6}
